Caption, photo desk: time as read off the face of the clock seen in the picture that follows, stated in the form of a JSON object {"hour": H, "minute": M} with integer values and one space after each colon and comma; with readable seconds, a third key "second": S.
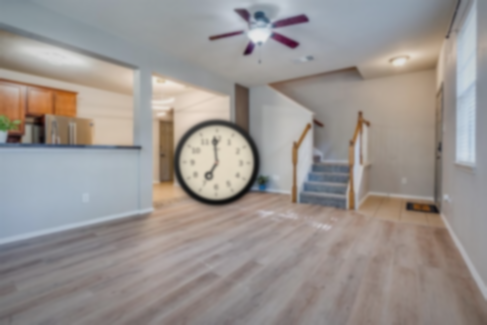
{"hour": 6, "minute": 59}
